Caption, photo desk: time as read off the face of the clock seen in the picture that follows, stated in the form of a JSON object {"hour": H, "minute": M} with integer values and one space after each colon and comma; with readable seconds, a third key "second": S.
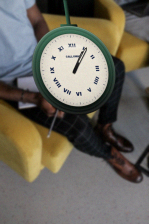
{"hour": 1, "minute": 6}
